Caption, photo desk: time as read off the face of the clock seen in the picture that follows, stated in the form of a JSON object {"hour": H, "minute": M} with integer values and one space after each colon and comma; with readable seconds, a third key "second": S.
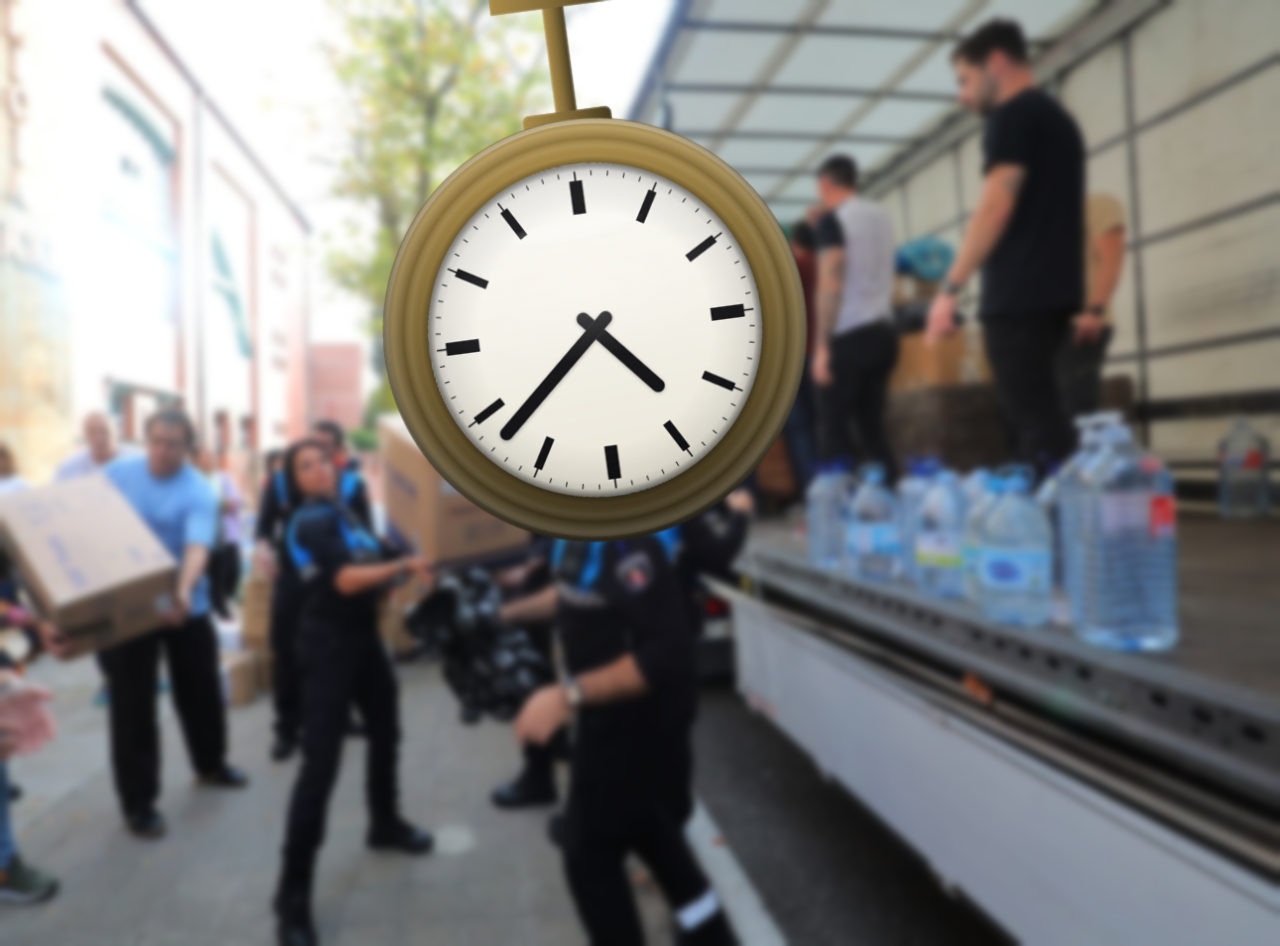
{"hour": 4, "minute": 38}
